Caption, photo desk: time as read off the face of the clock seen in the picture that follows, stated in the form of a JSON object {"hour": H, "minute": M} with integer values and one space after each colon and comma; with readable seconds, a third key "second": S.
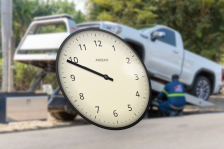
{"hour": 9, "minute": 49}
